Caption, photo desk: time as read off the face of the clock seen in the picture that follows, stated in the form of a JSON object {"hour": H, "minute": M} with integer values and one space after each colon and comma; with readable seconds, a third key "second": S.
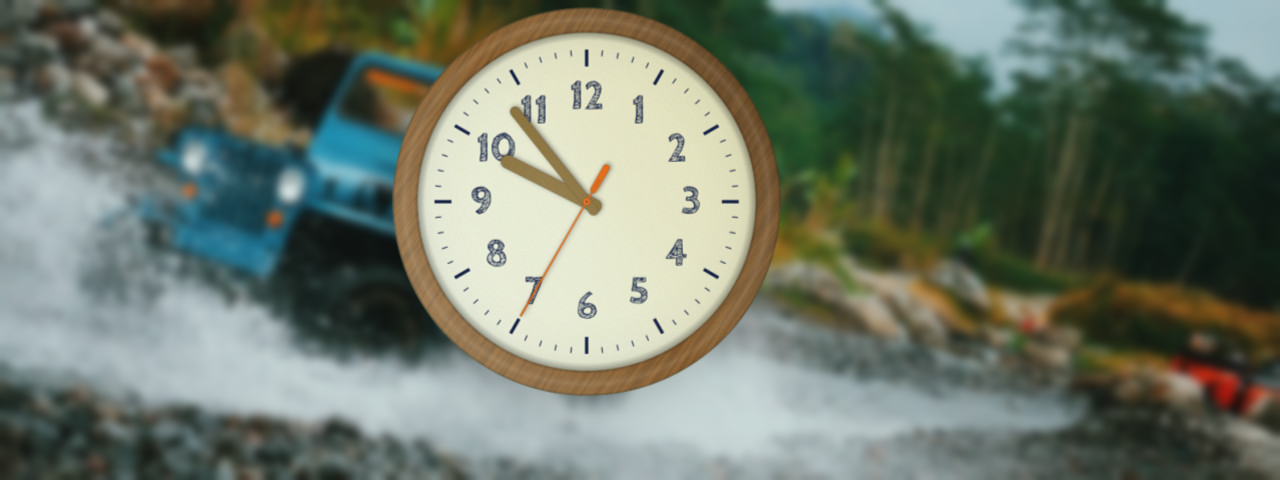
{"hour": 9, "minute": 53, "second": 35}
